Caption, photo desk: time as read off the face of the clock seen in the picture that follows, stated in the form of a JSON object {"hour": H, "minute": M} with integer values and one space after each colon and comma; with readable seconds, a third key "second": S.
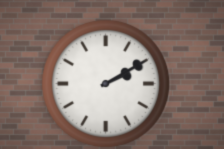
{"hour": 2, "minute": 10}
